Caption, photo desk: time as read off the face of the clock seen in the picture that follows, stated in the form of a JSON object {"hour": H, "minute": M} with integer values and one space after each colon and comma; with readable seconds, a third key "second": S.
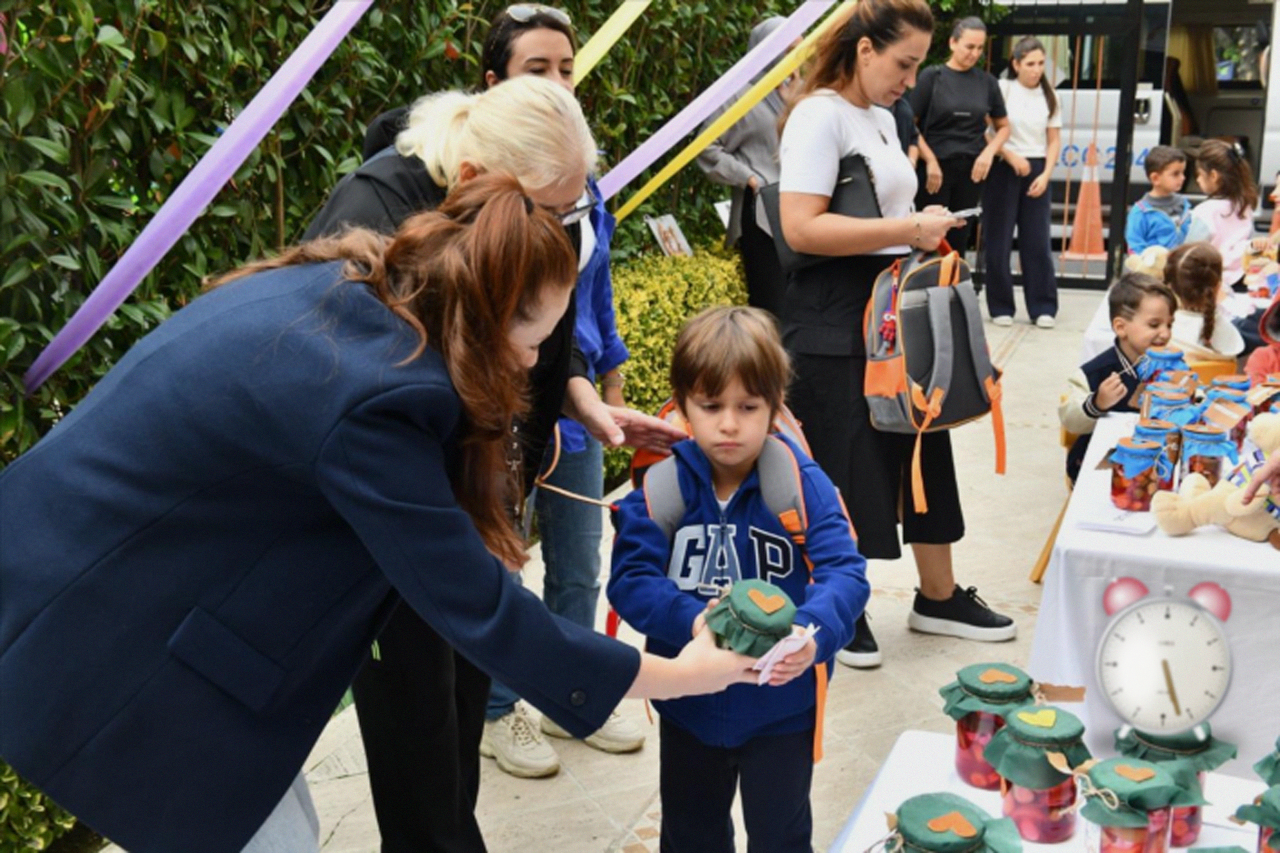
{"hour": 5, "minute": 27}
